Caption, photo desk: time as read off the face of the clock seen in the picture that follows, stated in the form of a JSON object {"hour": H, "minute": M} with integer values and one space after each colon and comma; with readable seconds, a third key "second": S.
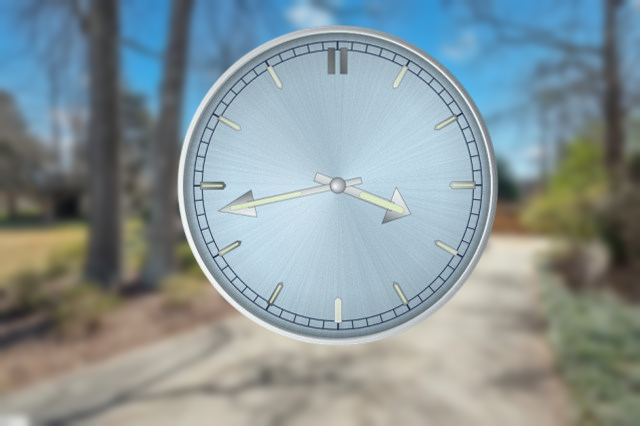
{"hour": 3, "minute": 43}
